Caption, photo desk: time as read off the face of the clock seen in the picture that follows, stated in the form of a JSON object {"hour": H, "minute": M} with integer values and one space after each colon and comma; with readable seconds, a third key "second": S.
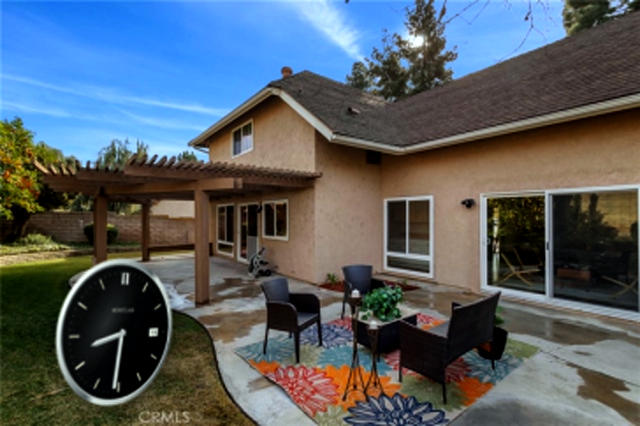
{"hour": 8, "minute": 31}
